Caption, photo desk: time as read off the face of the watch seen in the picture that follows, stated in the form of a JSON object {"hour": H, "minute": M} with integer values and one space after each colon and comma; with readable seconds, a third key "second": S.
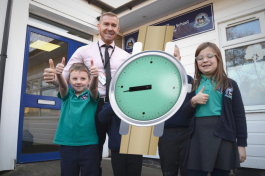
{"hour": 8, "minute": 43}
